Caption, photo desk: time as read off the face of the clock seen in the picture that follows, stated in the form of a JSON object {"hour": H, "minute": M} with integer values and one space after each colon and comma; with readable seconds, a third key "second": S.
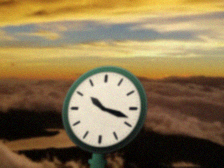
{"hour": 10, "minute": 18}
